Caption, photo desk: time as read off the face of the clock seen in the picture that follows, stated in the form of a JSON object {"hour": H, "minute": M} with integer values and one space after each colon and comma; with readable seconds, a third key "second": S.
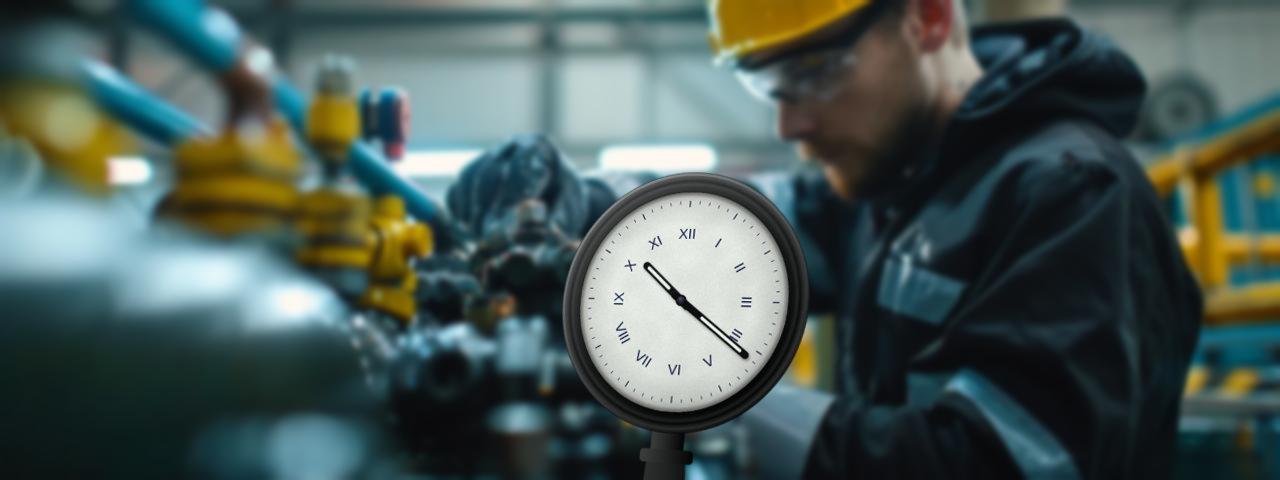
{"hour": 10, "minute": 21}
